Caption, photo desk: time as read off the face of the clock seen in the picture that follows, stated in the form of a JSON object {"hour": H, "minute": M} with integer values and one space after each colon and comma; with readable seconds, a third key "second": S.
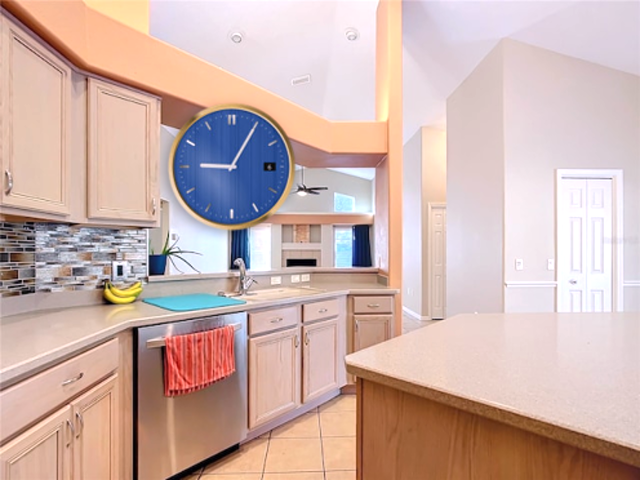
{"hour": 9, "minute": 5}
